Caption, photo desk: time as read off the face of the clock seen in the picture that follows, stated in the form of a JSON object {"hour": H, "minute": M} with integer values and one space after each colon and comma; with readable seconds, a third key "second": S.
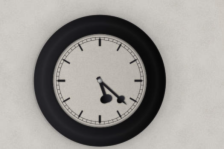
{"hour": 5, "minute": 22}
